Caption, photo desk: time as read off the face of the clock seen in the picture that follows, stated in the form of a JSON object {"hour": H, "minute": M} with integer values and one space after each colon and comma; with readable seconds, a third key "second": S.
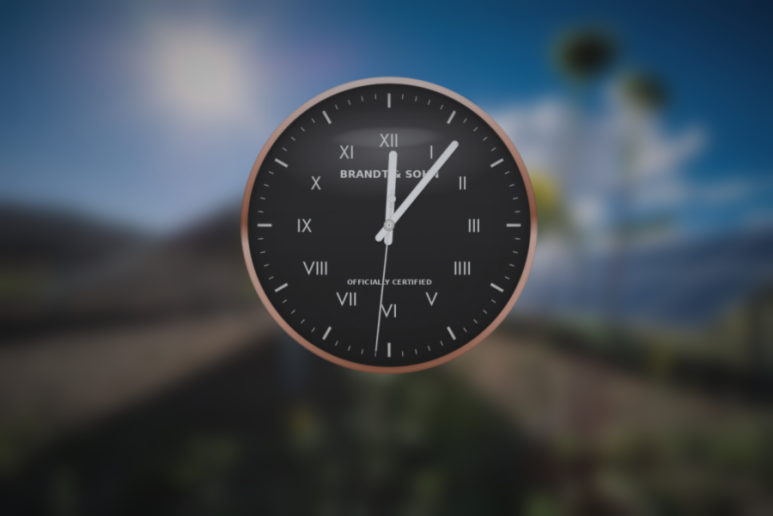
{"hour": 12, "minute": 6, "second": 31}
